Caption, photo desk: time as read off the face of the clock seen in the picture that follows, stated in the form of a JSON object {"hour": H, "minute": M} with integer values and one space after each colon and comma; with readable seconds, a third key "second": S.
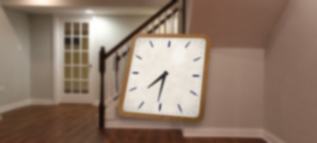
{"hour": 7, "minute": 31}
